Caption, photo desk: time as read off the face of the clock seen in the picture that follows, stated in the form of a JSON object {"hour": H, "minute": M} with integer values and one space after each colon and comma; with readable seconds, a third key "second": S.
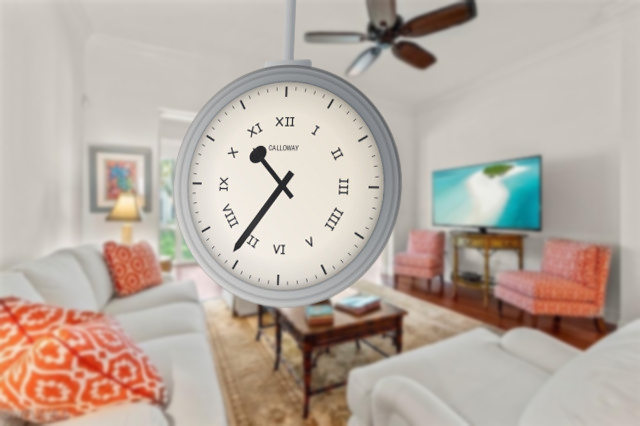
{"hour": 10, "minute": 36}
